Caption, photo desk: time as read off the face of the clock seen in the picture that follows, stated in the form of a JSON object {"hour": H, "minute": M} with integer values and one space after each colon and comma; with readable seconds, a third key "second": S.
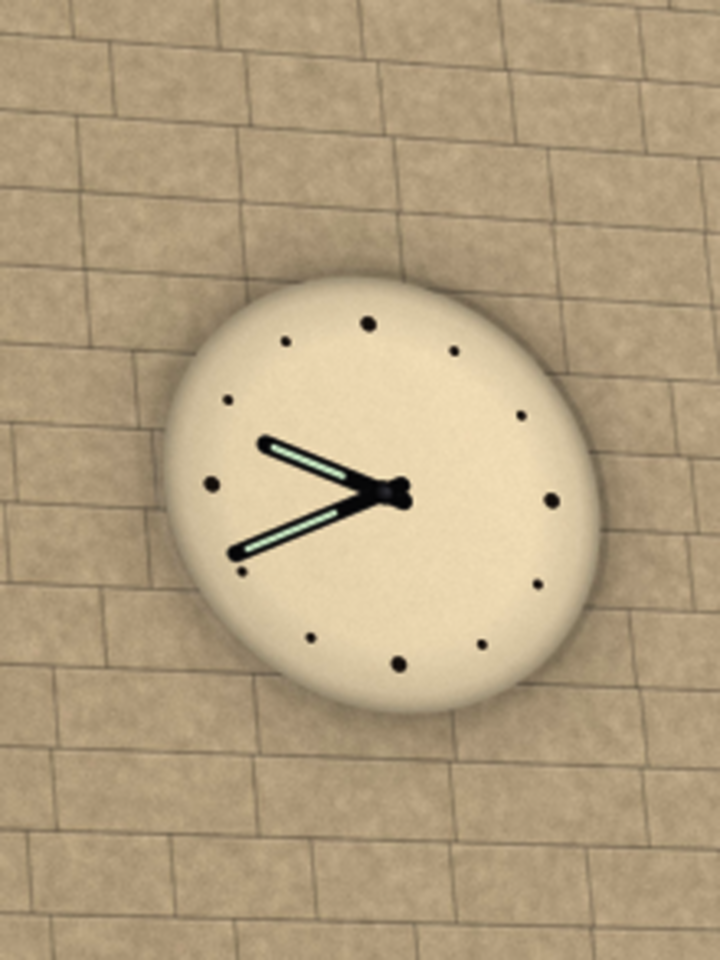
{"hour": 9, "minute": 41}
